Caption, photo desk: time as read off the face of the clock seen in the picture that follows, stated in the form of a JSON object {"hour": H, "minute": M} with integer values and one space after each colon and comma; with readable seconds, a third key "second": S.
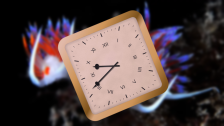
{"hour": 9, "minute": 41}
